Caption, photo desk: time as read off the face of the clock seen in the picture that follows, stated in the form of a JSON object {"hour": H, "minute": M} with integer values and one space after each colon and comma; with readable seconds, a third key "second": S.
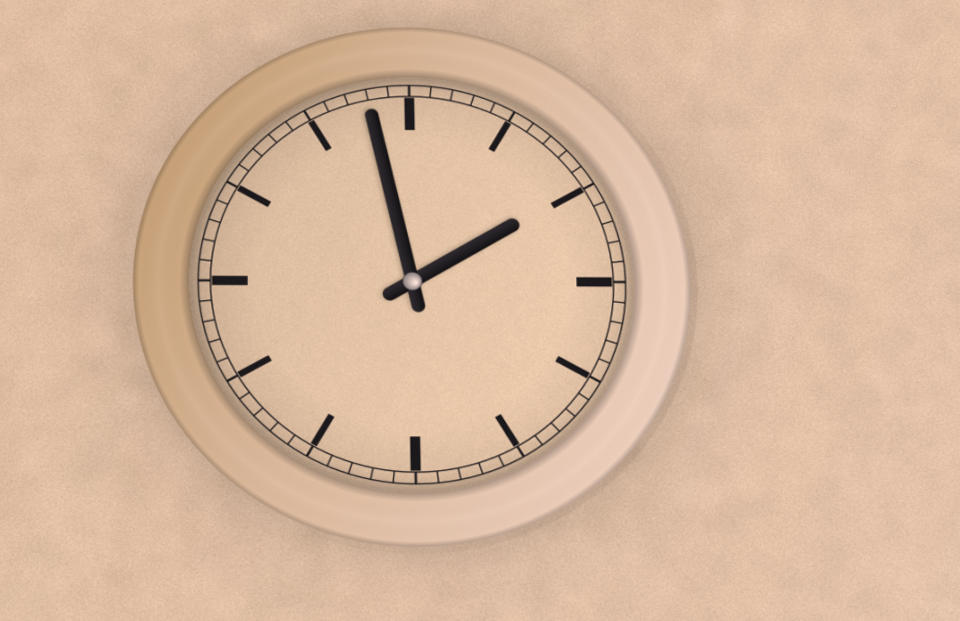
{"hour": 1, "minute": 58}
